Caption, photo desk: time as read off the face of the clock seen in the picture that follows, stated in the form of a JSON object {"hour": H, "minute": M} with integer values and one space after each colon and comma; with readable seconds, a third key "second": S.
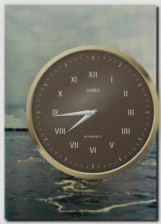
{"hour": 7, "minute": 44}
